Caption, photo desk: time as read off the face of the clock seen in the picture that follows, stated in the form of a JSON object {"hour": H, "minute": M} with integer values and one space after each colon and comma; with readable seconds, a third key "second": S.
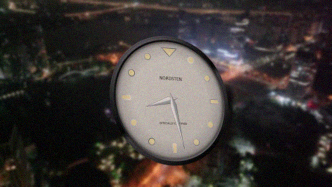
{"hour": 8, "minute": 28}
